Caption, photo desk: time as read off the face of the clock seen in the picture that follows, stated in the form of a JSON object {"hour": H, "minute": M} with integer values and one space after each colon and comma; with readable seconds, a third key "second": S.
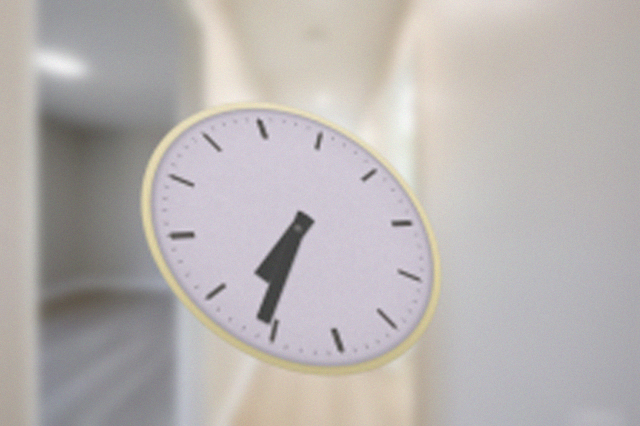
{"hour": 7, "minute": 36}
